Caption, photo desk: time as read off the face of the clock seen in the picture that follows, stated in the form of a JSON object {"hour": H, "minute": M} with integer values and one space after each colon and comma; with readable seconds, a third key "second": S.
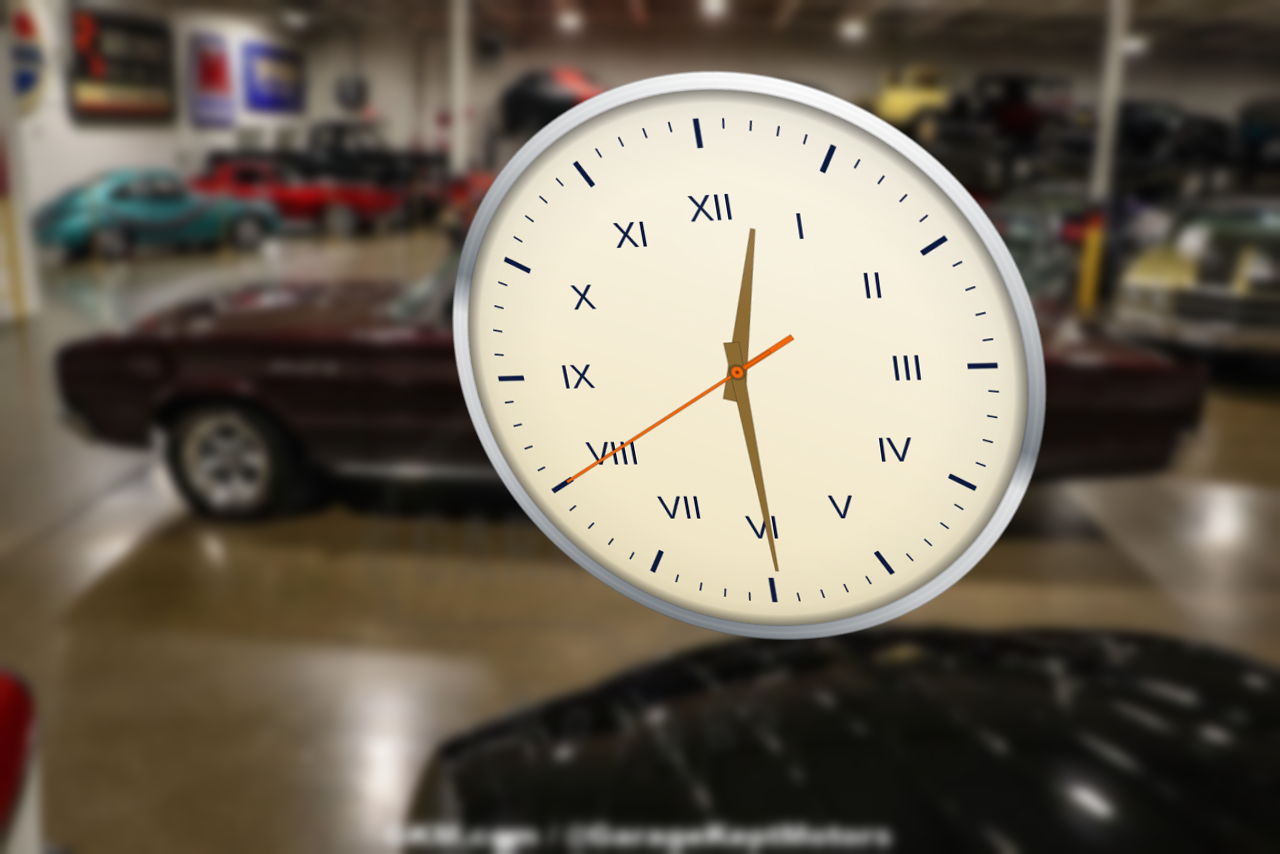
{"hour": 12, "minute": 29, "second": 40}
